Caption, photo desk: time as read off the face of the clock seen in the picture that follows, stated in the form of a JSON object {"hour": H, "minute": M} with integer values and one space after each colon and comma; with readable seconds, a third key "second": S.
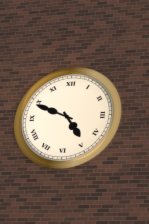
{"hour": 4, "minute": 49}
